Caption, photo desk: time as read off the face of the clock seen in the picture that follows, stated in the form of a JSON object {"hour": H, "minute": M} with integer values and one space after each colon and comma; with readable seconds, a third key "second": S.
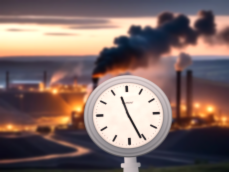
{"hour": 11, "minute": 26}
